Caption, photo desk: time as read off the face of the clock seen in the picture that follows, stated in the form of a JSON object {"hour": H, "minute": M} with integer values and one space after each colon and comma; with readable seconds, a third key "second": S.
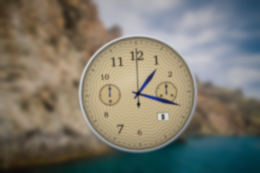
{"hour": 1, "minute": 18}
